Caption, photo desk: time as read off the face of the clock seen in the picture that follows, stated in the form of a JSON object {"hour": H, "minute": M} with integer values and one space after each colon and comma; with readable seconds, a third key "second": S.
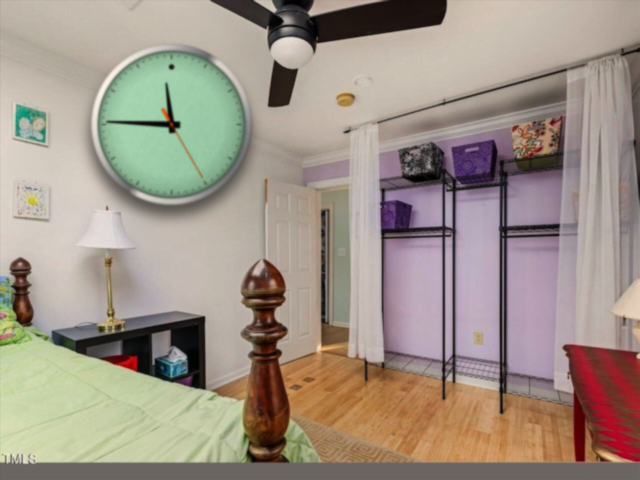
{"hour": 11, "minute": 45, "second": 25}
